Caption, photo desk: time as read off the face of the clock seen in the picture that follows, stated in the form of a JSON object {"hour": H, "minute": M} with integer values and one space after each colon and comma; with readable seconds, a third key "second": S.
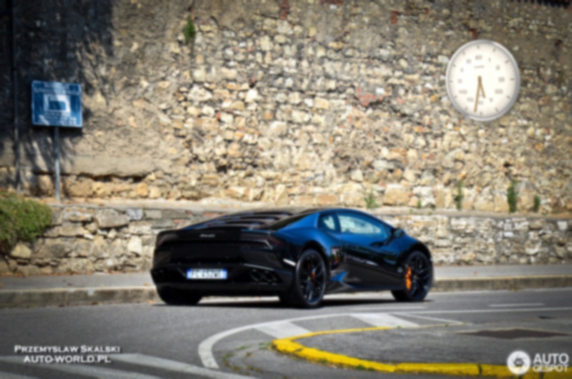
{"hour": 5, "minute": 32}
